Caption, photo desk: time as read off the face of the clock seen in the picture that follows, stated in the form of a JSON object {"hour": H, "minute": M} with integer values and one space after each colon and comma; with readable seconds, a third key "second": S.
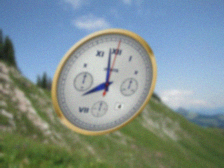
{"hour": 7, "minute": 58}
